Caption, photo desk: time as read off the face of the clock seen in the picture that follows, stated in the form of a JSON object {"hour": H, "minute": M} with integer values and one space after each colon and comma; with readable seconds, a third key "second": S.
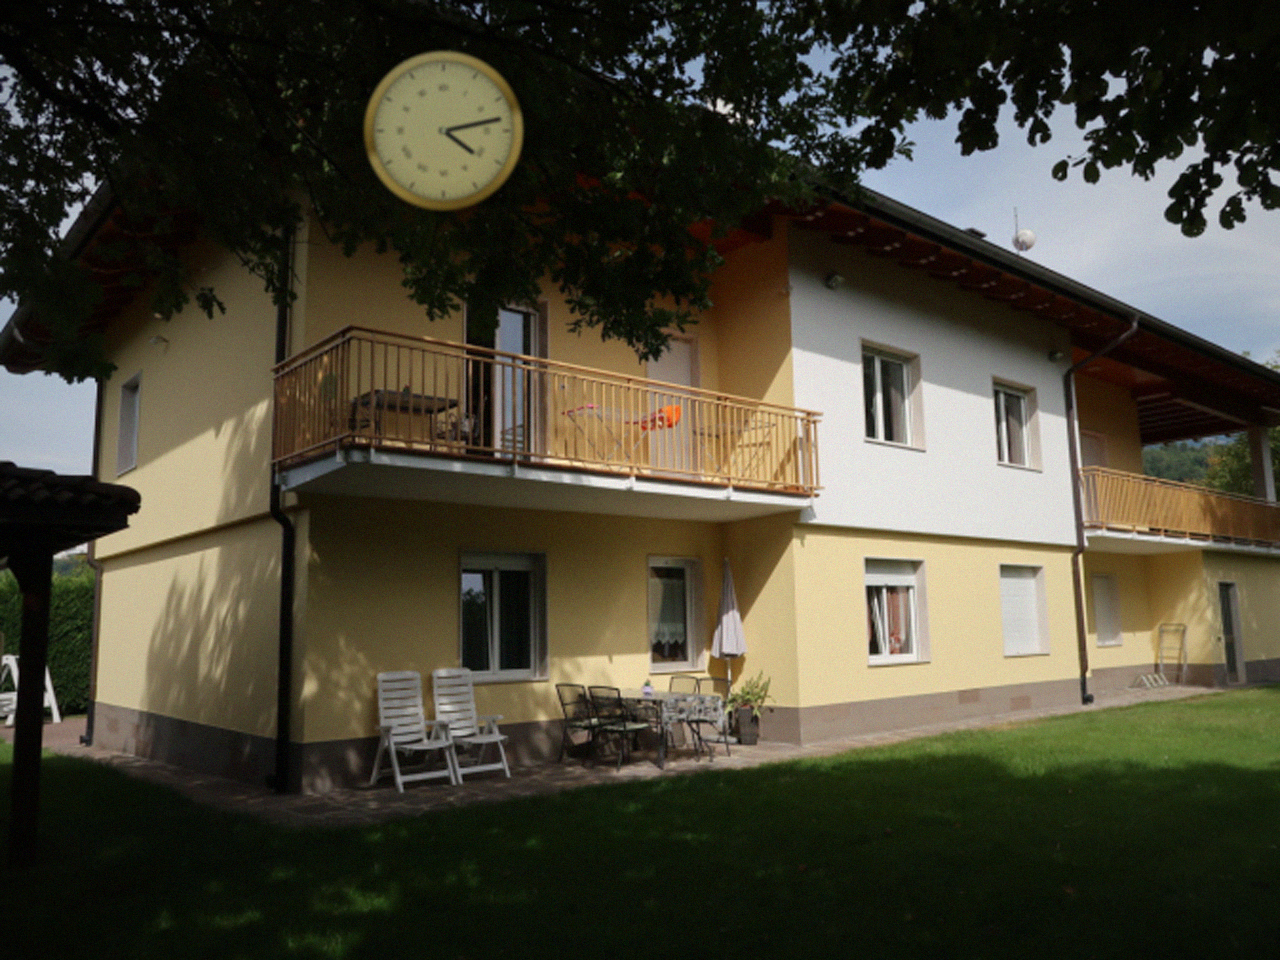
{"hour": 4, "minute": 13}
